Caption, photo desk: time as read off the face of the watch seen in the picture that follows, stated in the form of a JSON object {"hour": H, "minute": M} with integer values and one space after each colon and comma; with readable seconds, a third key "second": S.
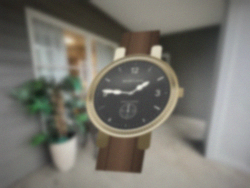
{"hour": 1, "minute": 46}
